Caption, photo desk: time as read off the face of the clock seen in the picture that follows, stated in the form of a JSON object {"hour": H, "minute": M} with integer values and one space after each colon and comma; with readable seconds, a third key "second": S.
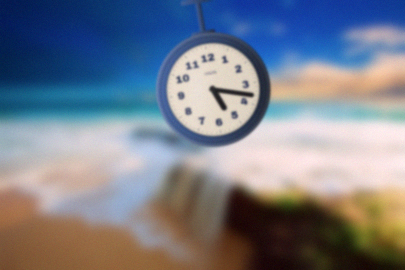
{"hour": 5, "minute": 18}
